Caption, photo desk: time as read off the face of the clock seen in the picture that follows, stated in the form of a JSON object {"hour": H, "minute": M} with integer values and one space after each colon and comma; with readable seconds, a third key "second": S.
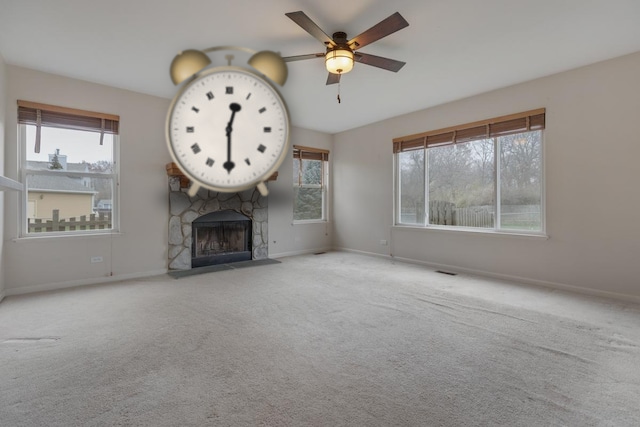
{"hour": 12, "minute": 30}
